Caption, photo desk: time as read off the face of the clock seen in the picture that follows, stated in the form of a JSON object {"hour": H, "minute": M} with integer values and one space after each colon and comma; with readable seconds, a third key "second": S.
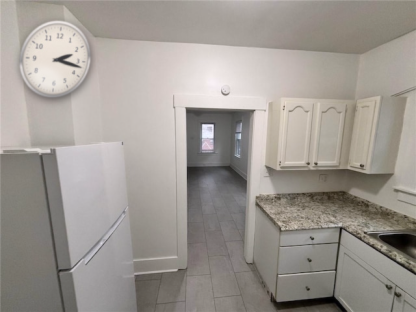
{"hour": 2, "minute": 17}
